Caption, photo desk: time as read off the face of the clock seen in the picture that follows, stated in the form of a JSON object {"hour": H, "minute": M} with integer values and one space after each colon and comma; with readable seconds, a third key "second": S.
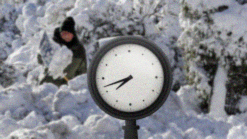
{"hour": 7, "minute": 42}
